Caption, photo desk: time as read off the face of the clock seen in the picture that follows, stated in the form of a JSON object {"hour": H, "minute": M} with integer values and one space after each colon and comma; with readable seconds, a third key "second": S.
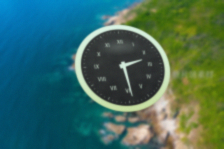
{"hour": 2, "minute": 29}
